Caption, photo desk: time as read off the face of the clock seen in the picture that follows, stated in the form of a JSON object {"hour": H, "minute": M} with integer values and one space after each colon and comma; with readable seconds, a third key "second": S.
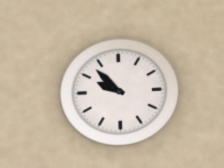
{"hour": 9, "minute": 53}
